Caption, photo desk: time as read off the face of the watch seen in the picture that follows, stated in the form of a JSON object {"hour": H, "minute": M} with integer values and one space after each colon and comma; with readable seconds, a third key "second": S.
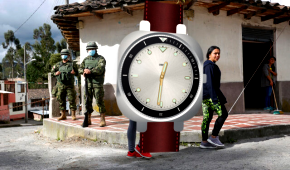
{"hour": 12, "minute": 31}
